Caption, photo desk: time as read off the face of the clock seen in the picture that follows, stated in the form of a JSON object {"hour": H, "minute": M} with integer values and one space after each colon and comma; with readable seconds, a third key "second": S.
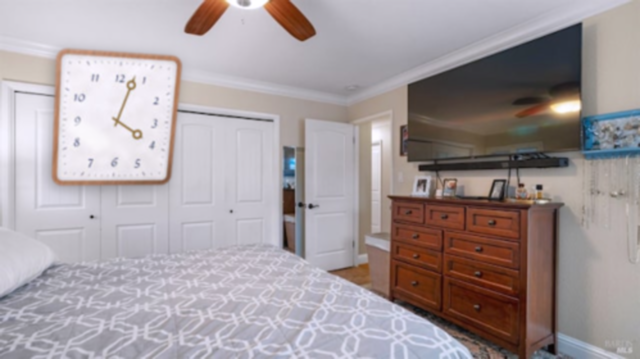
{"hour": 4, "minute": 3}
